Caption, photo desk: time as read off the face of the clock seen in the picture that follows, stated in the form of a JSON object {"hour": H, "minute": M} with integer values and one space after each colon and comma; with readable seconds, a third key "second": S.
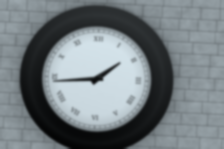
{"hour": 1, "minute": 44}
